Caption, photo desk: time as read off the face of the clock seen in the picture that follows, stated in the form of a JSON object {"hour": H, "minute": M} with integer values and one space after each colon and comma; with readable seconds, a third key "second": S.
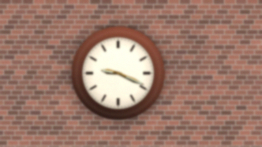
{"hour": 9, "minute": 19}
